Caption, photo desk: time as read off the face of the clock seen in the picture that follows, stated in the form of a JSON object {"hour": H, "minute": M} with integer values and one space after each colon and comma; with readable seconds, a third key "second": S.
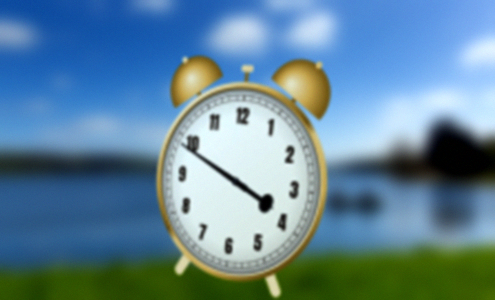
{"hour": 3, "minute": 49}
